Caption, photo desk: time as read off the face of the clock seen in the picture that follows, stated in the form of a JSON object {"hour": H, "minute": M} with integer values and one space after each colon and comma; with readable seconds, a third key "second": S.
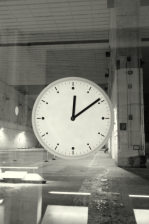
{"hour": 12, "minute": 9}
